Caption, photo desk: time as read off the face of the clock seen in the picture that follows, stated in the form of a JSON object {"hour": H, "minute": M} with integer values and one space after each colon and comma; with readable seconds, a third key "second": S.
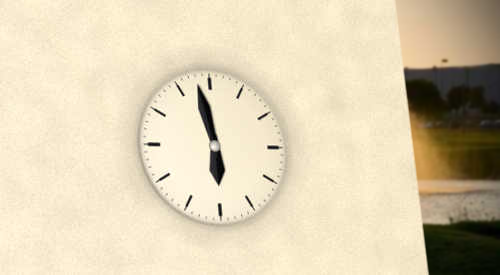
{"hour": 5, "minute": 58}
